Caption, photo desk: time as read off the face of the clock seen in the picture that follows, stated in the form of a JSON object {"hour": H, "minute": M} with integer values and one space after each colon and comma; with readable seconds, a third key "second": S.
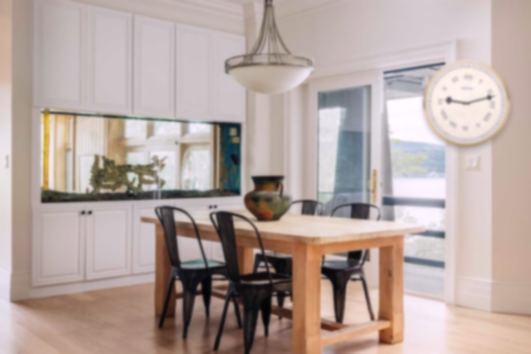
{"hour": 9, "minute": 12}
